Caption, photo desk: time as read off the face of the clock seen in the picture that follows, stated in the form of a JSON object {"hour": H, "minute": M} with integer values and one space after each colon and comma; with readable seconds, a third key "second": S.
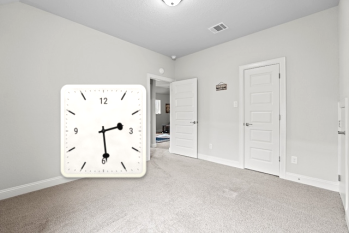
{"hour": 2, "minute": 29}
